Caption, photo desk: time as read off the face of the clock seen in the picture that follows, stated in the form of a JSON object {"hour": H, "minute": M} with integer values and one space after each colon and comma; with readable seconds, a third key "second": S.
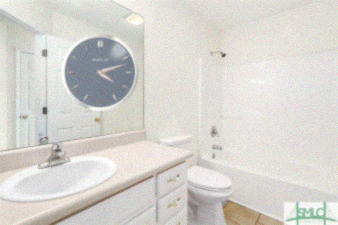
{"hour": 4, "minute": 12}
